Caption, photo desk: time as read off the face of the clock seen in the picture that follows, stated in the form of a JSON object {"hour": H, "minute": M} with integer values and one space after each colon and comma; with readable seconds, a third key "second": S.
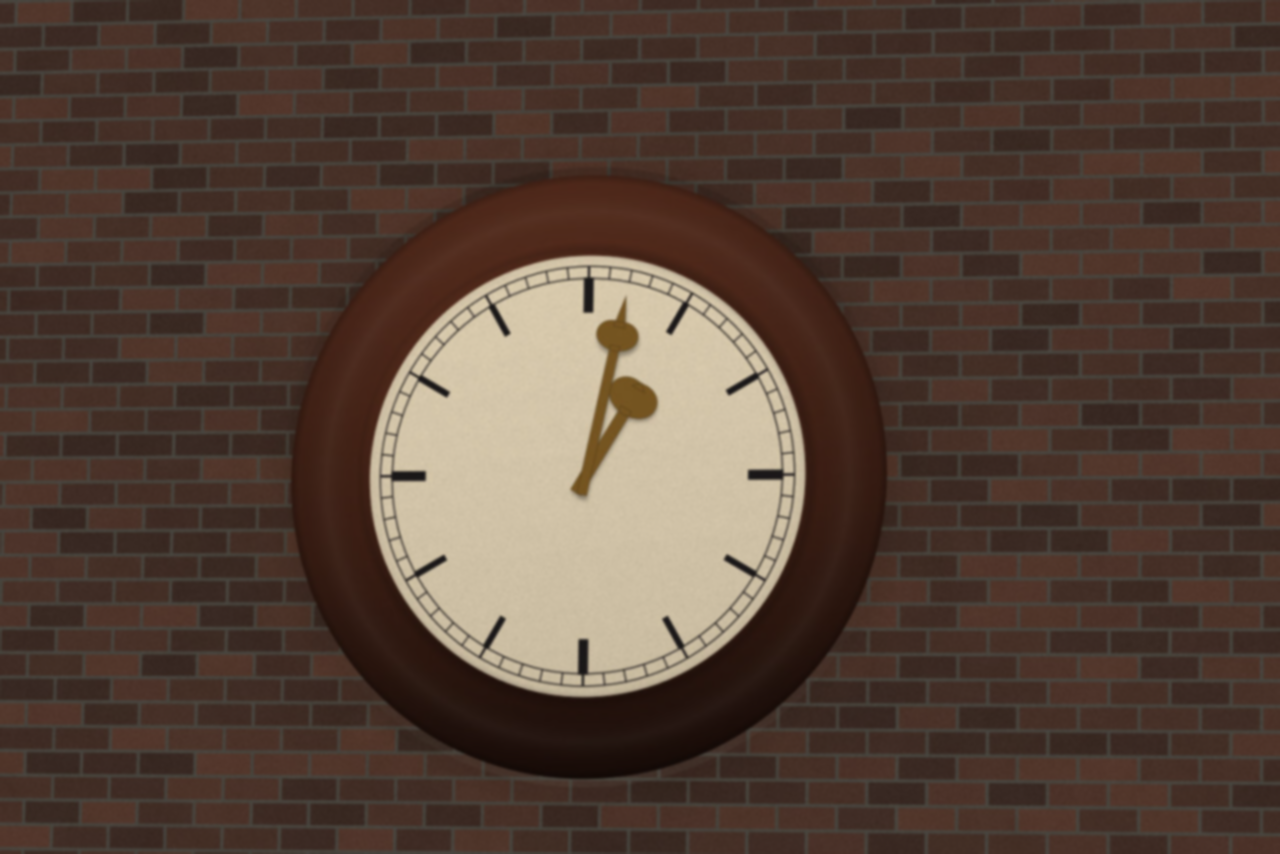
{"hour": 1, "minute": 2}
